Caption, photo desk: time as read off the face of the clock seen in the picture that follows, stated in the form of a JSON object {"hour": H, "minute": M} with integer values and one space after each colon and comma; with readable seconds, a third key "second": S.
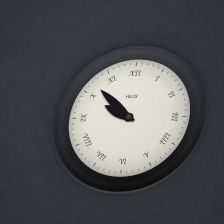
{"hour": 9, "minute": 52}
